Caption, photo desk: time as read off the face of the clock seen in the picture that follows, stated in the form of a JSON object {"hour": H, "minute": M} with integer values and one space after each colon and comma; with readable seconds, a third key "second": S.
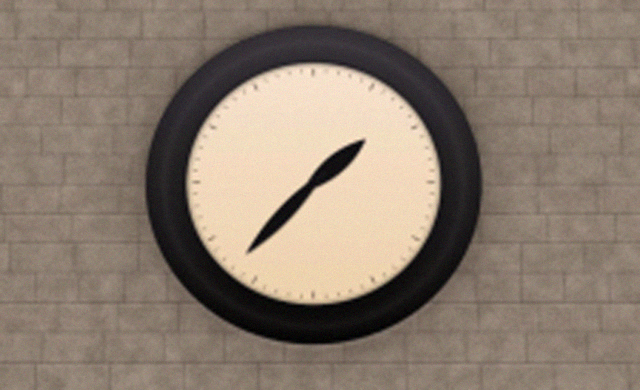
{"hour": 1, "minute": 37}
